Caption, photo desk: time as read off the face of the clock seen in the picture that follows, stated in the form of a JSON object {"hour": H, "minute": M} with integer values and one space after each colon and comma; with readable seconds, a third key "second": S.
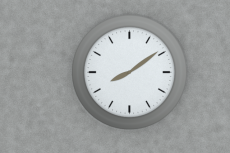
{"hour": 8, "minute": 9}
